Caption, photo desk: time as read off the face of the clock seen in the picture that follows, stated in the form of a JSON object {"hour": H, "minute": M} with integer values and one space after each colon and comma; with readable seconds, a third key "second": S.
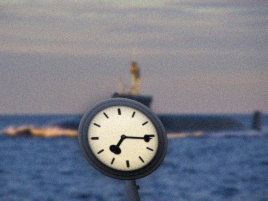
{"hour": 7, "minute": 16}
